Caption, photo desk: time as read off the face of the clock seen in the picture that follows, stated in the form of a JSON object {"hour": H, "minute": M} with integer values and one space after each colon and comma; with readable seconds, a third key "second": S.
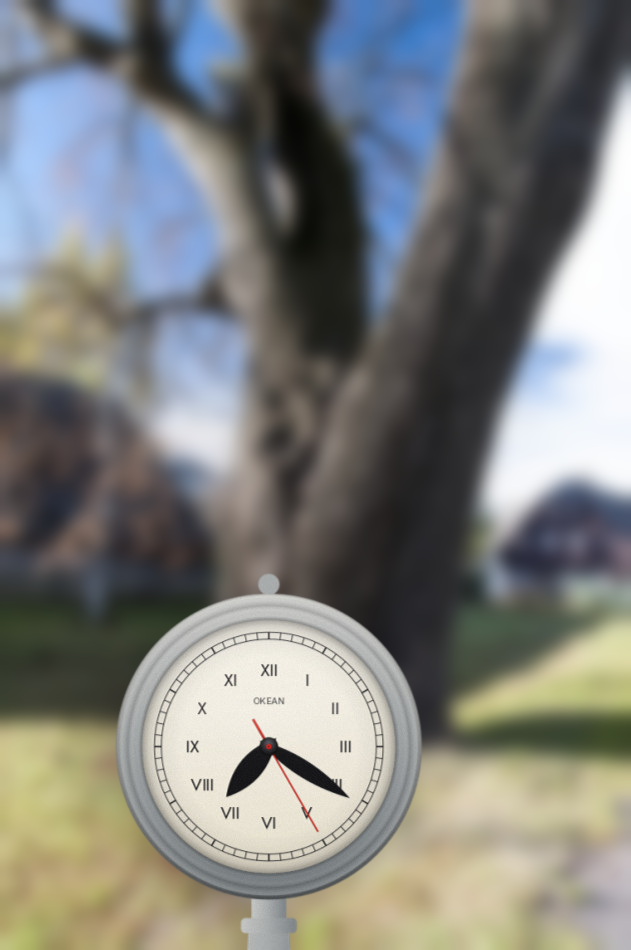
{"hour": 7, "minute": 20, "second": 25}
